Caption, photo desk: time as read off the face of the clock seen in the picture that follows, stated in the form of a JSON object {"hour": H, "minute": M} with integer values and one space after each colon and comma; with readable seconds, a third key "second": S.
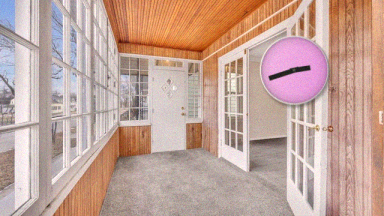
{"hour": 2, "minute": 42}
